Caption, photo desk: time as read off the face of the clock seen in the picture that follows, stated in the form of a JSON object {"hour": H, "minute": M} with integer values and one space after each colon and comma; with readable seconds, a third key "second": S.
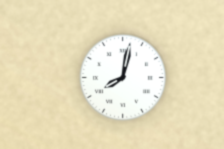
{"hour": 8, "minute": 2}
